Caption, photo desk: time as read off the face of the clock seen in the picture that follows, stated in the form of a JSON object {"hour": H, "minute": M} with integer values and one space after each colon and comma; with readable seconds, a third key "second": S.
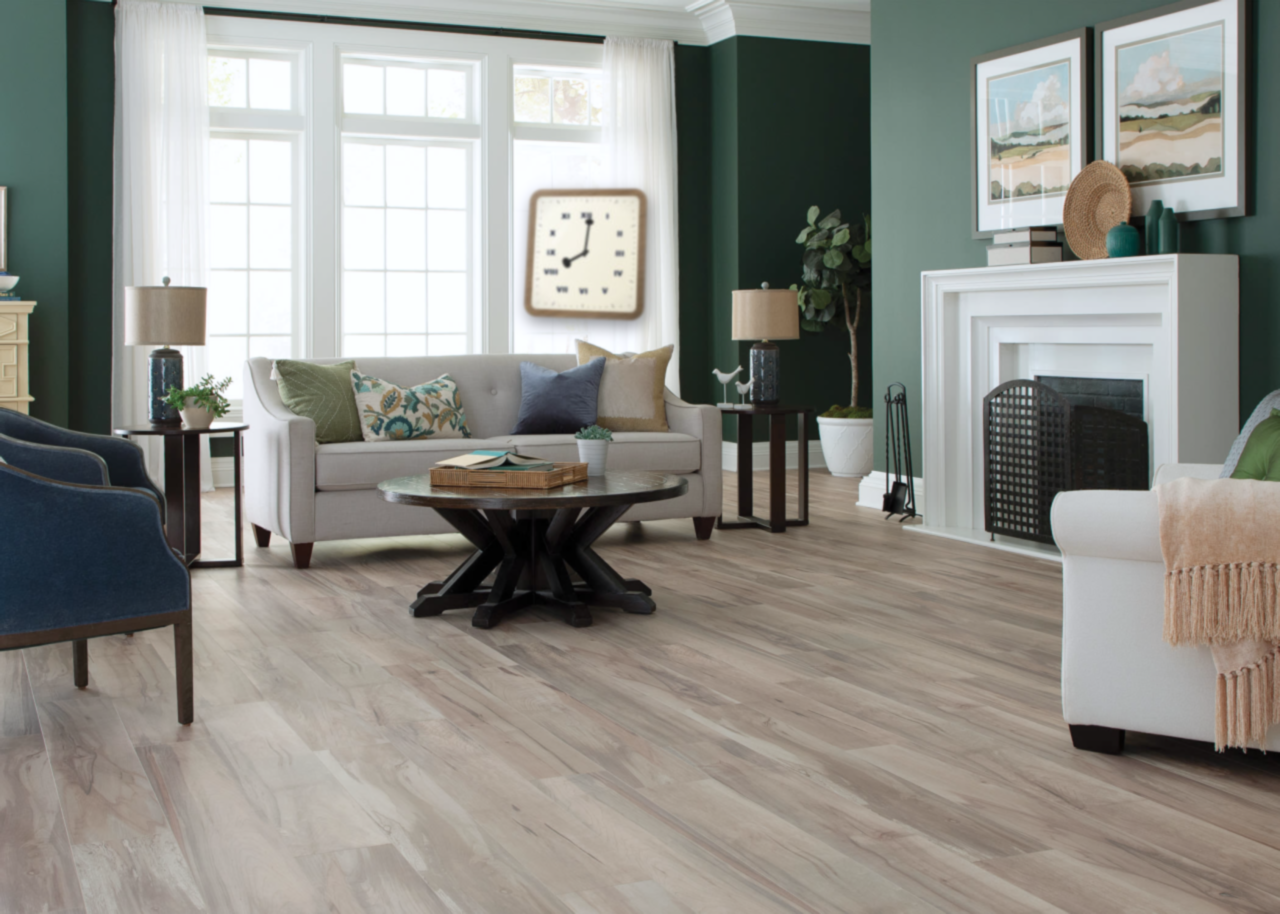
{"hour": 8, "minute": 1}
